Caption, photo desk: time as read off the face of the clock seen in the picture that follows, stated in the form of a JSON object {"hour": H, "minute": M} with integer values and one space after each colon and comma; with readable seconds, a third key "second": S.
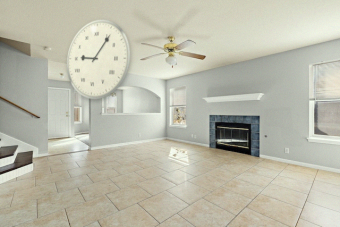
{"hour": 9, "minute": 6}
